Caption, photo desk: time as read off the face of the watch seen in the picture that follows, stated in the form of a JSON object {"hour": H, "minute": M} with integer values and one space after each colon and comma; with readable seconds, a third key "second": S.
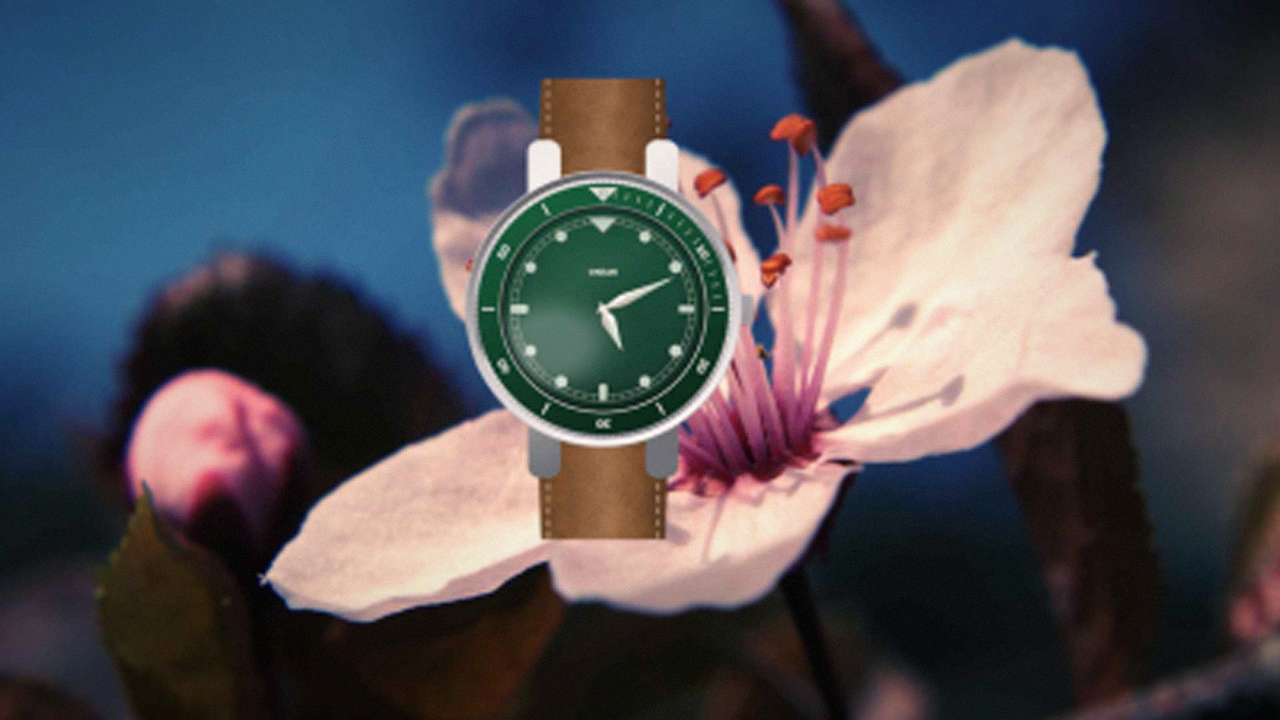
{"hour": 5, "minute": 11}
